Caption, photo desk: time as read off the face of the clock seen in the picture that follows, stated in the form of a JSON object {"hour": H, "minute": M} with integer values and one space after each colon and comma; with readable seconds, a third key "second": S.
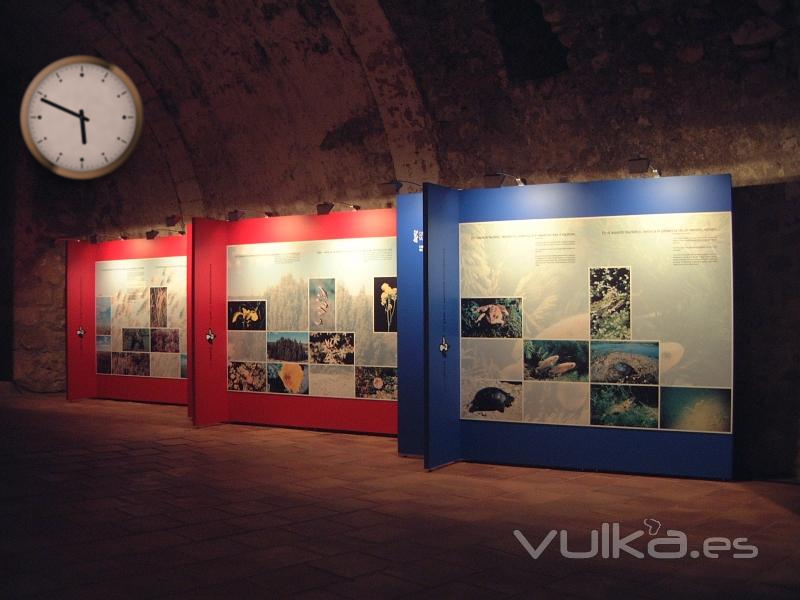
{"hour": 5, "minute": 49}
